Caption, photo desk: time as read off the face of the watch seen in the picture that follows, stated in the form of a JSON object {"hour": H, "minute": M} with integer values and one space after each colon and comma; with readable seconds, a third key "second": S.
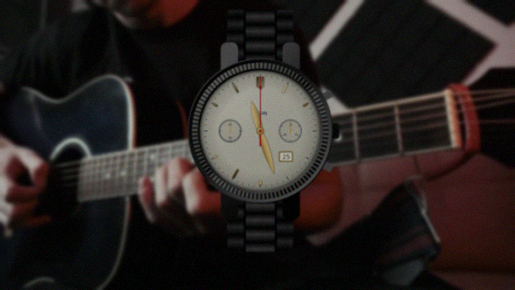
{"hour": 11, "minute": 27}
